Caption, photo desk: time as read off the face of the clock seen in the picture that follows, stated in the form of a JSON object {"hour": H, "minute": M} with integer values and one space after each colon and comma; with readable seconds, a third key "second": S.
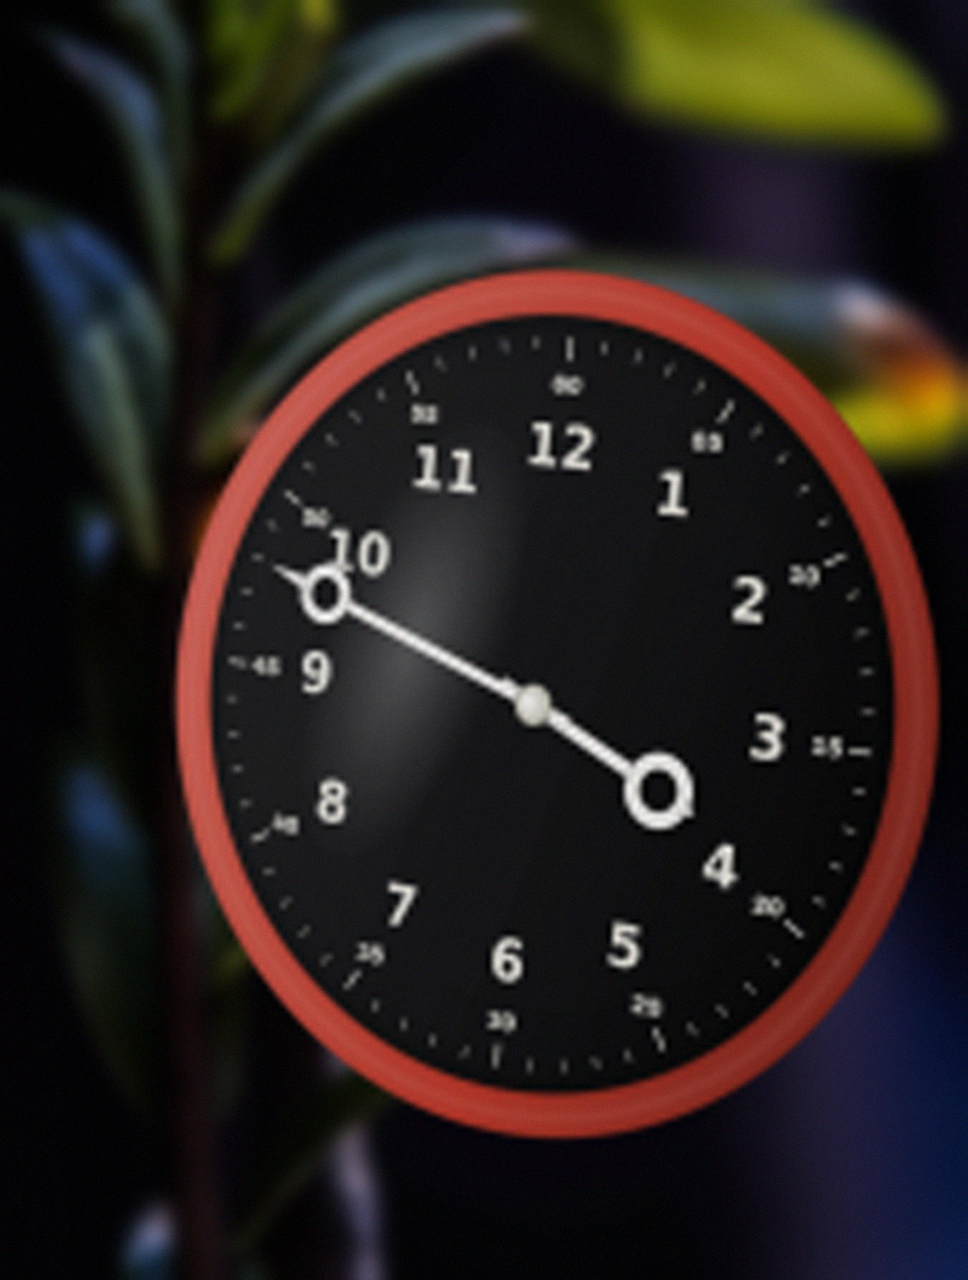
{"hour": 3, "minute": 48}
